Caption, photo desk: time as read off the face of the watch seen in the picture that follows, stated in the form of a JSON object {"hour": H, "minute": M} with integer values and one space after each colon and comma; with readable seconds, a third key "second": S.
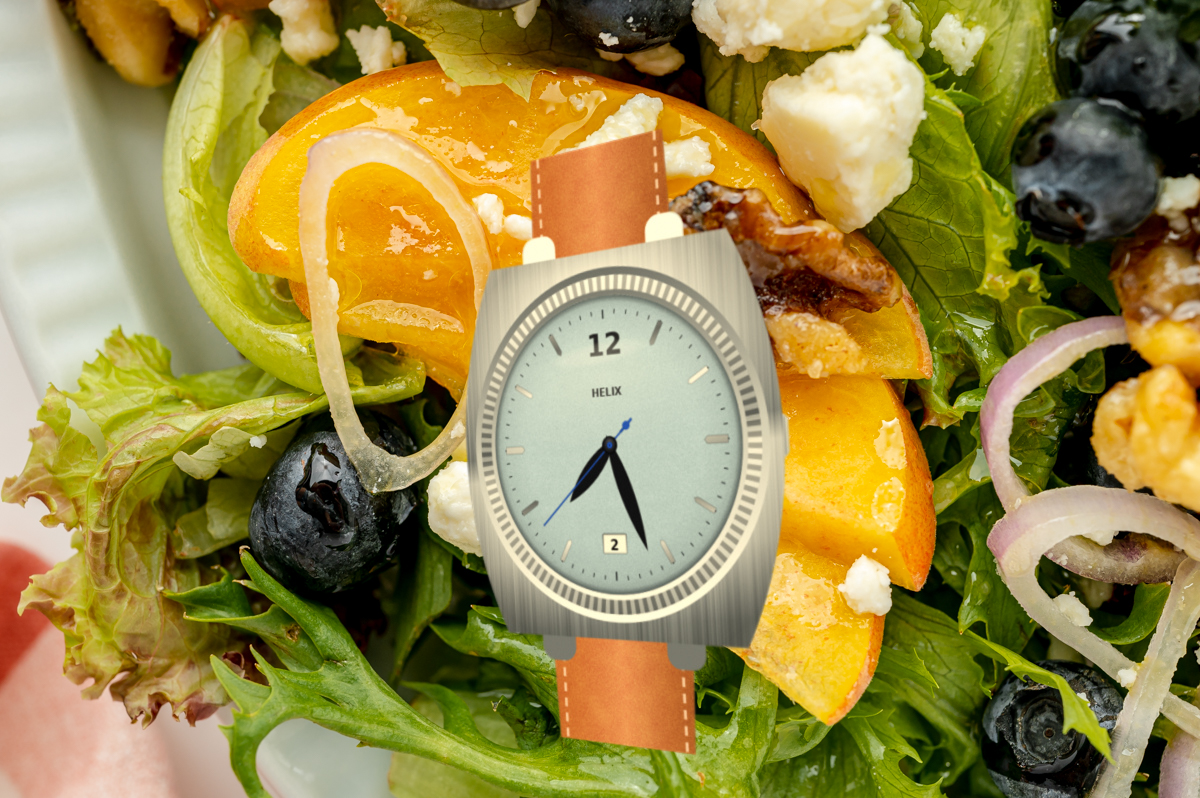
{"hour": 7, "minute": 26, "second": 38}
